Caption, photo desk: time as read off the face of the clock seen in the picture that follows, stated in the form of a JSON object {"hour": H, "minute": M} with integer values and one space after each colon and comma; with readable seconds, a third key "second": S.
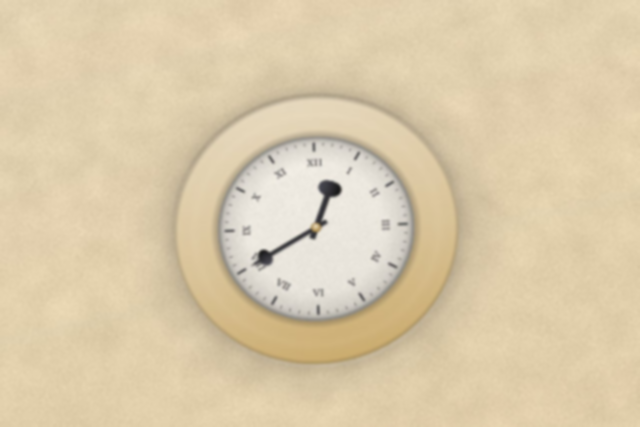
{"hour": 12, "minute": 40}
